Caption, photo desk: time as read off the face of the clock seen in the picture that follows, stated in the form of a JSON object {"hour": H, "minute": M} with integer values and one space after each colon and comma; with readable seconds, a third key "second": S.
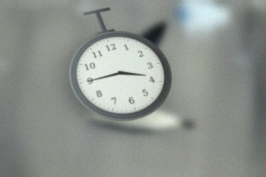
{"hour": 3, "minute": 45}
